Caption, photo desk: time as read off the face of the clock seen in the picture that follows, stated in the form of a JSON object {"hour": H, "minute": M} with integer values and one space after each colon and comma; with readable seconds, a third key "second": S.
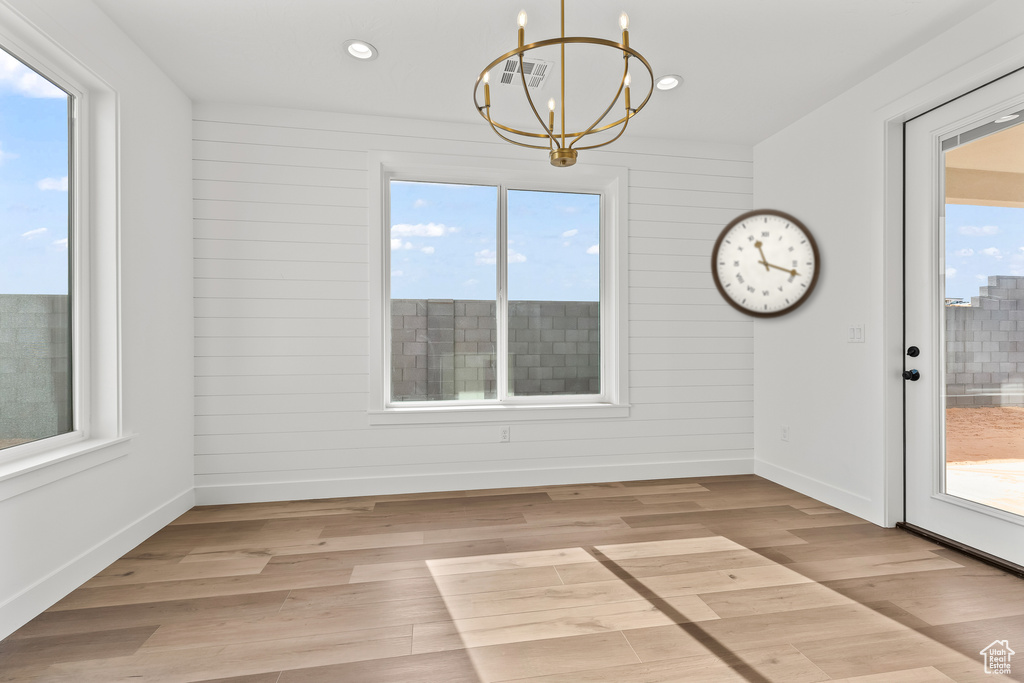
{"hour": 11, "minute": 18}
